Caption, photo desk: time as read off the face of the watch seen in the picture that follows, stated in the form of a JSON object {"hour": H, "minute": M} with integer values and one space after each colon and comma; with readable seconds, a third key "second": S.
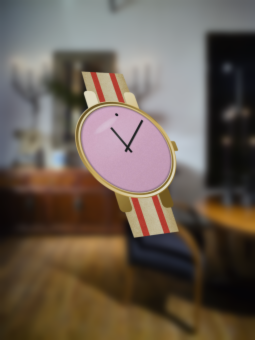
{"hour": 11, "minute": 7}
